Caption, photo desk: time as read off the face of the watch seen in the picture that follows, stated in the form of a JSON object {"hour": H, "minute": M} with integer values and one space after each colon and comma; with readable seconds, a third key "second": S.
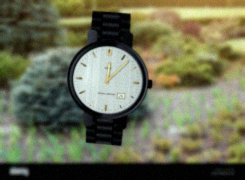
{"hour": 12, "minute": 7}
